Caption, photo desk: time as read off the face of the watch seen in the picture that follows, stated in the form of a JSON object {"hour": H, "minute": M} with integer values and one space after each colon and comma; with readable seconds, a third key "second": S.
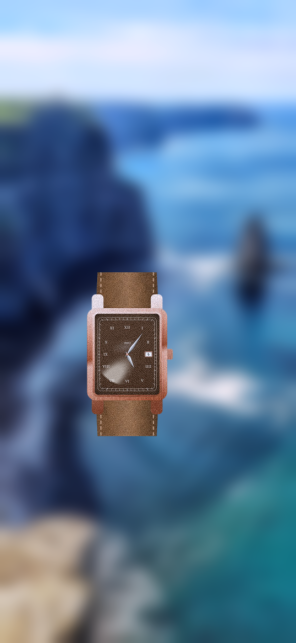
{"hour": 5, "minute": 6}
